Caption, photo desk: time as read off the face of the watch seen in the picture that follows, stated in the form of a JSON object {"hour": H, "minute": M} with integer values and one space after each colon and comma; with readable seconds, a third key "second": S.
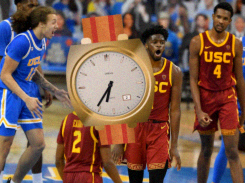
{"hour": 6, "minute": 36}
